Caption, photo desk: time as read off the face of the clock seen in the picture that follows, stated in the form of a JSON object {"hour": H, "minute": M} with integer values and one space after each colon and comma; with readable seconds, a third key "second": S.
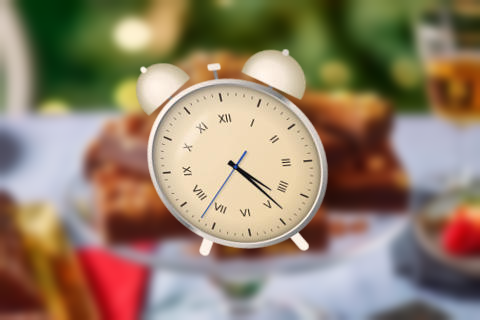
{"hour": 4, "minute": 23, "second": 37}
